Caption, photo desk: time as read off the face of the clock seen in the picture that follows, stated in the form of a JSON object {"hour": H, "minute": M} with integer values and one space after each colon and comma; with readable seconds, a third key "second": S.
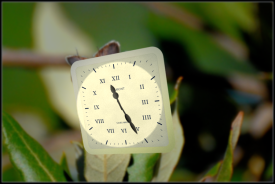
{"hour": 11, "minute": 26}
